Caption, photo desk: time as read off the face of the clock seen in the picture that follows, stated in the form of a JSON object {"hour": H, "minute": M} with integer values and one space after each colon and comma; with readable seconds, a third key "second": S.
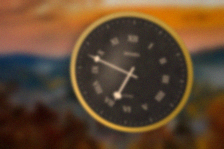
{"hour": 6, "minute": 48}
